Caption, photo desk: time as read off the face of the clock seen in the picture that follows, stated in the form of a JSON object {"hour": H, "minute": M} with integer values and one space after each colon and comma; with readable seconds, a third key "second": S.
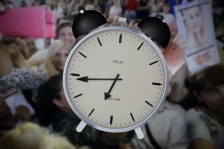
{"hour": 6, "minute": 44}
